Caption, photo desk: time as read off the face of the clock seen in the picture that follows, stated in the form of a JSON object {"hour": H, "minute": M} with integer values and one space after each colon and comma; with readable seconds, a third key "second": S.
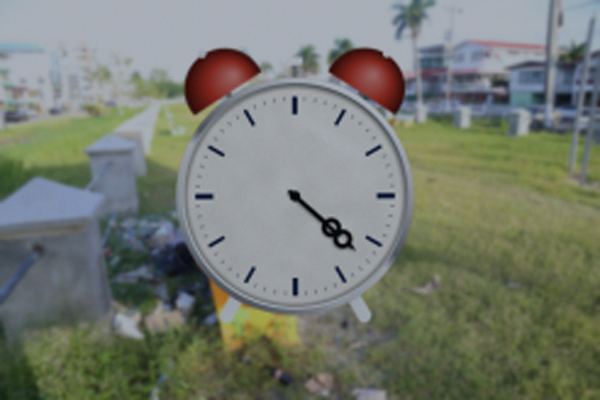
{"hour": 4, "minute": 22}
